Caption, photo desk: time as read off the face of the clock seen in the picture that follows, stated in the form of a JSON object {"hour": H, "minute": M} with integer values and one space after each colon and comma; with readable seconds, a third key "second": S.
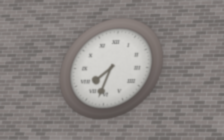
{"hour": 7, "minute": 32}
